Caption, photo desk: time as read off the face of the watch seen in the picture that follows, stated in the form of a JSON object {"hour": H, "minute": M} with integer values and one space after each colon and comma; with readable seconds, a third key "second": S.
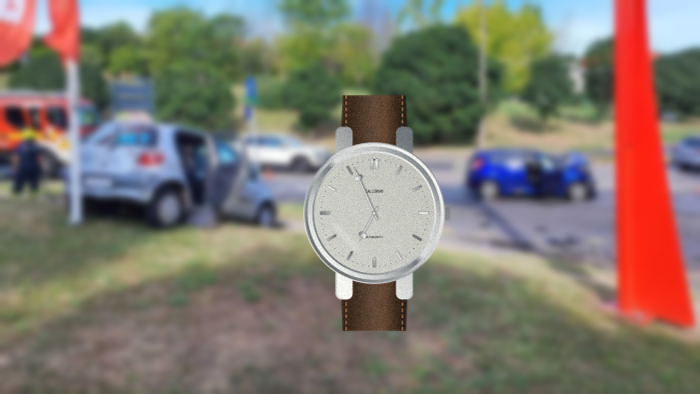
{"hour": 6, "minute": 56}
